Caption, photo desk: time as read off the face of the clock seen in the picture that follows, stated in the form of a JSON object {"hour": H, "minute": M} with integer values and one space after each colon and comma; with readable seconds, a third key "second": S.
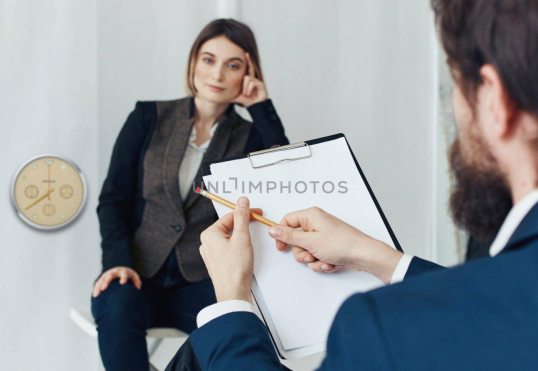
{"hour": 7, "minute": 39}
